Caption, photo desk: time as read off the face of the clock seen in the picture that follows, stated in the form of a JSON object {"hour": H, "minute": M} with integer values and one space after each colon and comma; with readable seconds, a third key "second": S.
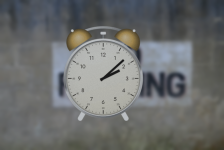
{"hour": 2, "minute": 8}
